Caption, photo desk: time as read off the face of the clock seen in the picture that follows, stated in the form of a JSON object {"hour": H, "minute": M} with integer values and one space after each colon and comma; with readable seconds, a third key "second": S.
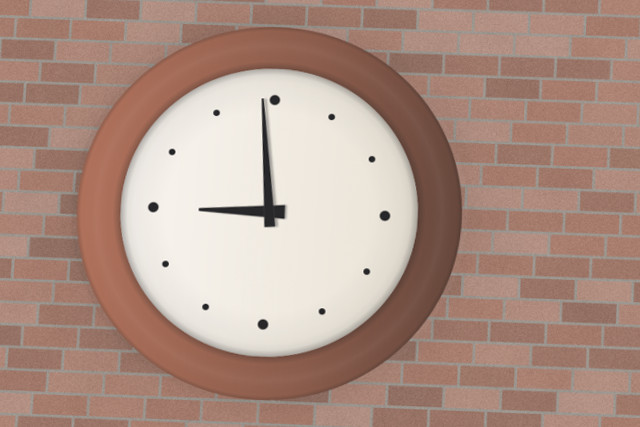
{"hour": 8, "minute": 59}
